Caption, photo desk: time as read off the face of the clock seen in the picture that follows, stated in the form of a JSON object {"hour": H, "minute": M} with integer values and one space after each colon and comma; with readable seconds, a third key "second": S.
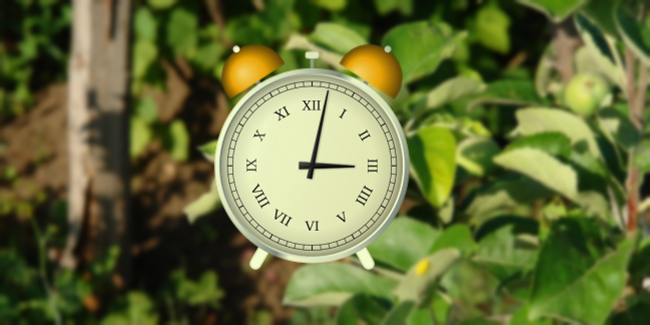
{"hour": 3, "minute": 2}
